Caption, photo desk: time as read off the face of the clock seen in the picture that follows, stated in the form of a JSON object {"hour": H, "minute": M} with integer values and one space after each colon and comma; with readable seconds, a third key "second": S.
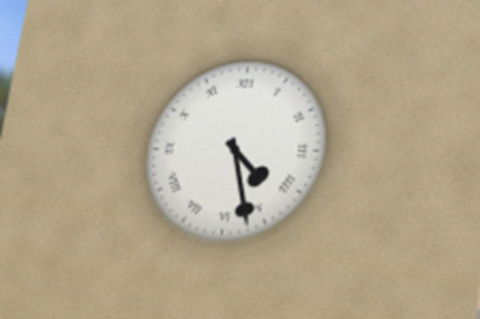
{"hour": 4, "minute": 27}
